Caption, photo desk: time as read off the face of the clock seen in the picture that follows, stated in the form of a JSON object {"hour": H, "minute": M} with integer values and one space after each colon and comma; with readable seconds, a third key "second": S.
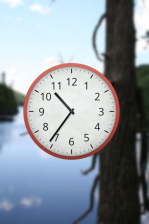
{"hour": 10, "minute": 36}
